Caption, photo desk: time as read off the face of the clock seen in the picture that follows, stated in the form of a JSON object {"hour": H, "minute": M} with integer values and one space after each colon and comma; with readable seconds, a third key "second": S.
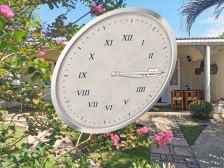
{"hour": 3, "minute": 15}
